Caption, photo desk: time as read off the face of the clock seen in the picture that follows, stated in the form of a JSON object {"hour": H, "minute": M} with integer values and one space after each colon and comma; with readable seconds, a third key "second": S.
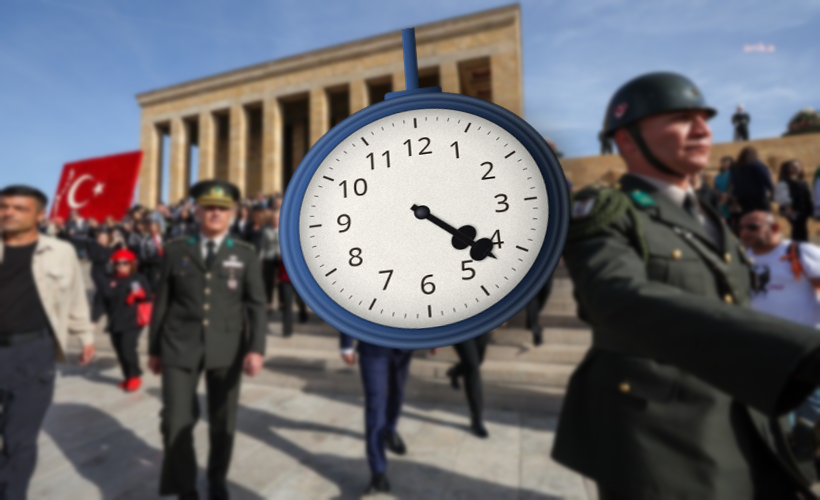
{"hour": 4, "minute": 22}
